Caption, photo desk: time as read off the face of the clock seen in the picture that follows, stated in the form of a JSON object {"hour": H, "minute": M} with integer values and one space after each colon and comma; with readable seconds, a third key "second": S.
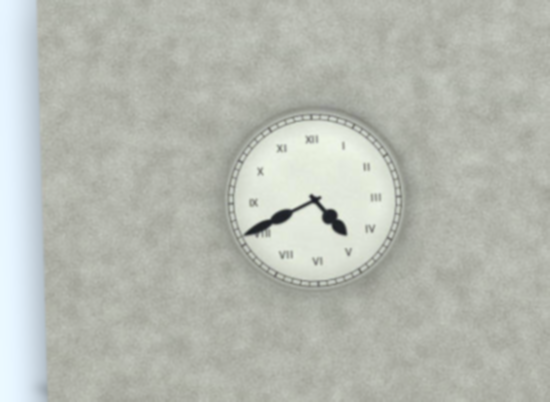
{"hour": 4, "minute": 41}
